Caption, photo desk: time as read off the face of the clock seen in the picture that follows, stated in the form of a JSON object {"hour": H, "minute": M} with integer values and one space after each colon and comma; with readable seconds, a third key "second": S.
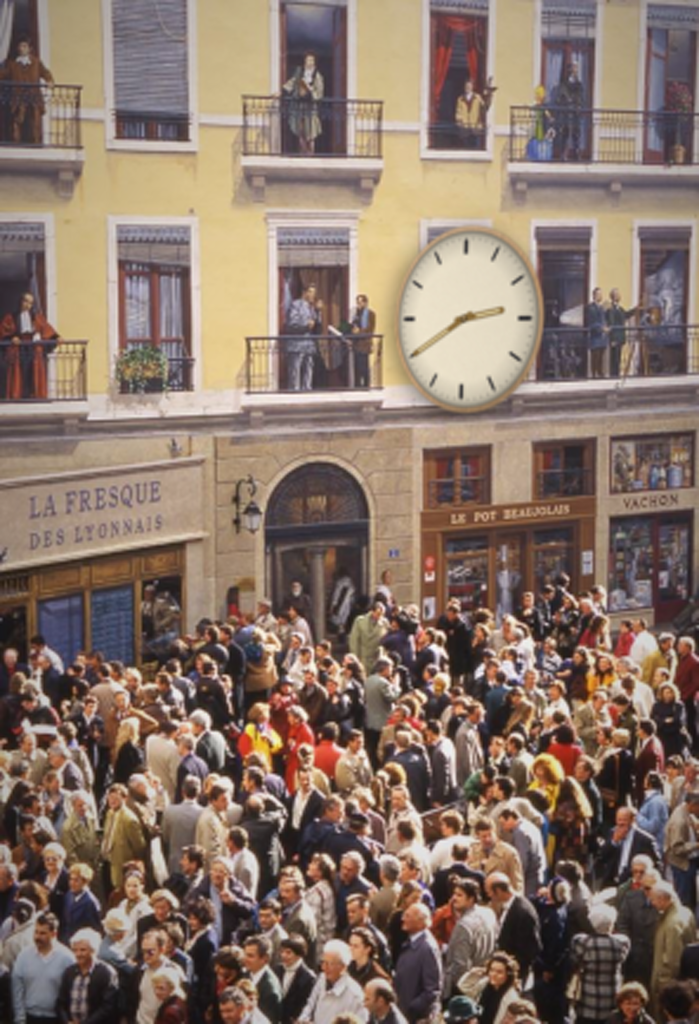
{"hour": 2, "minute": 40}
